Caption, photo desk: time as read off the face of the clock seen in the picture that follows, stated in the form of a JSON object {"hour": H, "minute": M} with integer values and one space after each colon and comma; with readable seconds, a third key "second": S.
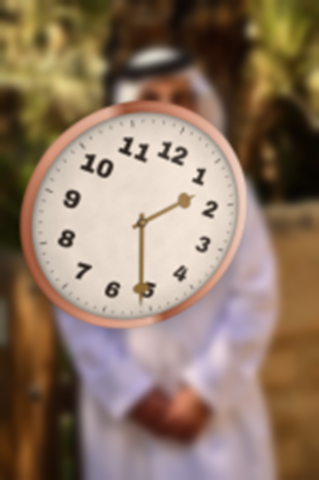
{"hour": 1, "minute": 26}
